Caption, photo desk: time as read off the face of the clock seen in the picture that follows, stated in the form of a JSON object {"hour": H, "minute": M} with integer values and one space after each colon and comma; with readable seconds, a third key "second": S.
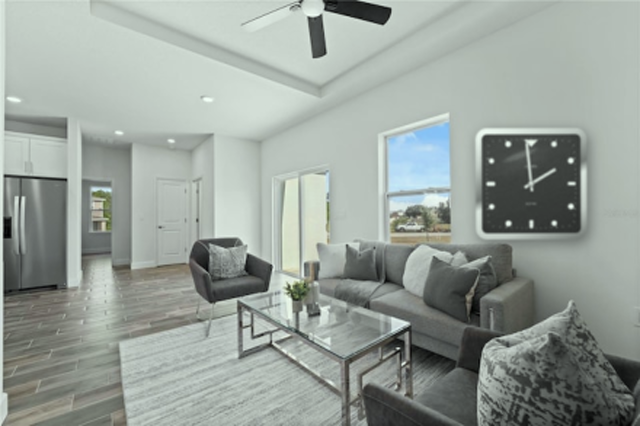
{"hour": 1, "minute": 59}
